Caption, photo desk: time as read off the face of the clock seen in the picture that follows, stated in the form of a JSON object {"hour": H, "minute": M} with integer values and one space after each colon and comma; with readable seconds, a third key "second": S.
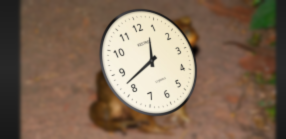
{"hour": 12, "minute": 42}
